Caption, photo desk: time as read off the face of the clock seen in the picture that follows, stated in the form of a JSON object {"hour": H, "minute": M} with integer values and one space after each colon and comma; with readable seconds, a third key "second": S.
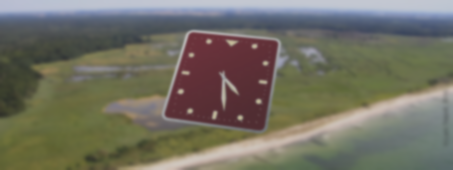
{"hour": 4, "minute": 28}
